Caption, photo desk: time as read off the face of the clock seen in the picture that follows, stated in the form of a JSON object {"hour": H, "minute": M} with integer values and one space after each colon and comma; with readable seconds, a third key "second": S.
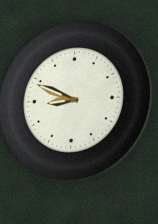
{"hour": 8, "minute": 49}
